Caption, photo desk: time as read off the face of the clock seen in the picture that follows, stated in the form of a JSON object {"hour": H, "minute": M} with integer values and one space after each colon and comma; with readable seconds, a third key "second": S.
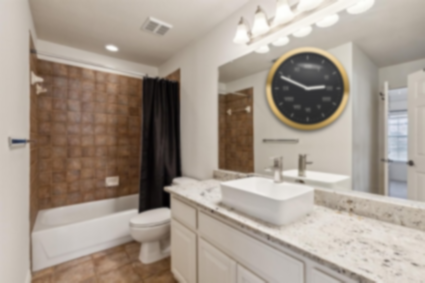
{"hour": 2, "minute": 49}
